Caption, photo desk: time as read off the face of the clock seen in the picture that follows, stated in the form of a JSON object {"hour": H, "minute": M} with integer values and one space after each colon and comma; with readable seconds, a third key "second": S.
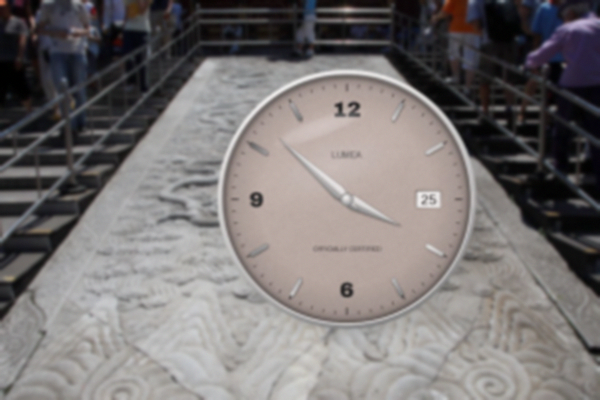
{"hour": 3, "minute": 52}
